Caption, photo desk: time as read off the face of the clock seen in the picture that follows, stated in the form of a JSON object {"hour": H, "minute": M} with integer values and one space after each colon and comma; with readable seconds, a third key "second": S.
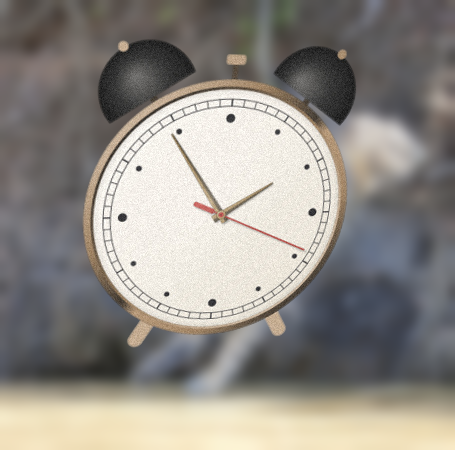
{"hour": 1, "minute": 54, "second": 19}
